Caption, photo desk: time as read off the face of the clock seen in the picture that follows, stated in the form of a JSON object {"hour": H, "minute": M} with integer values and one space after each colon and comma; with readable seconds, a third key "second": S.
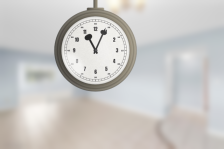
{"hour": 11, "minute": 4}
